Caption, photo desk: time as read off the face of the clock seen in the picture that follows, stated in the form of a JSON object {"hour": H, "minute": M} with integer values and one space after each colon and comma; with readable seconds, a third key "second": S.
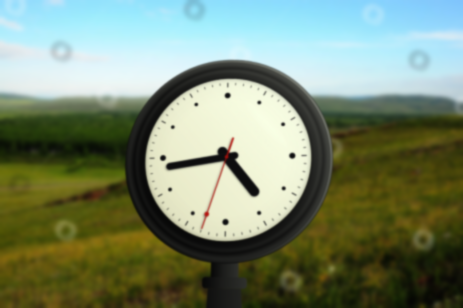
{"hour": 4, "minute": 43, "second": 33}
